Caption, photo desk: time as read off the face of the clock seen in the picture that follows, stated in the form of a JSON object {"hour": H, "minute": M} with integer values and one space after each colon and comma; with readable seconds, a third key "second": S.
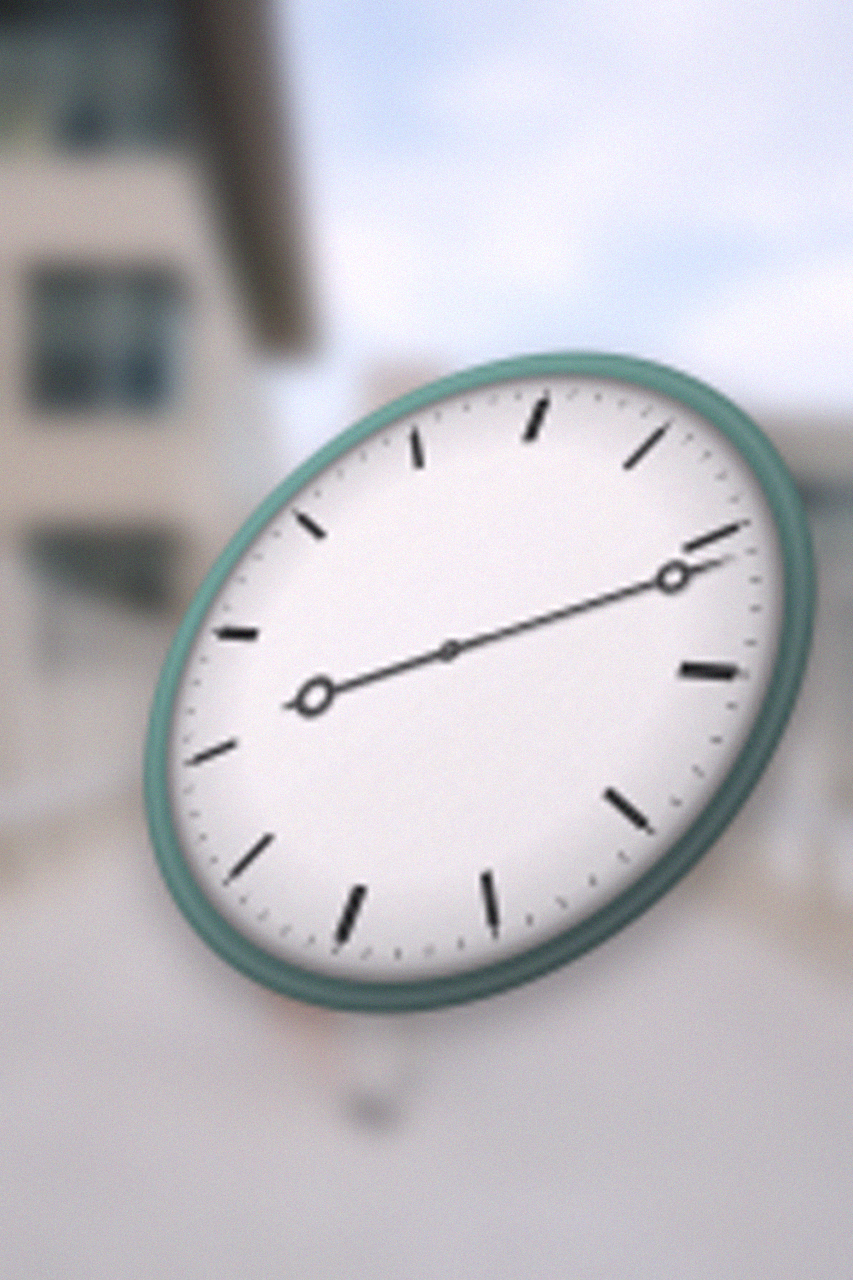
{"hour": 8, "minute": 11}
